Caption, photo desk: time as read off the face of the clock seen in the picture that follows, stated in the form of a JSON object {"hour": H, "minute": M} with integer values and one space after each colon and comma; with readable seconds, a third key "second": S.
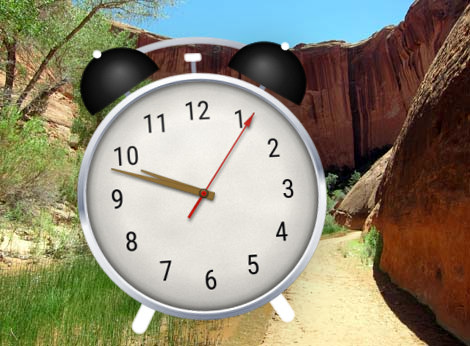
{"hour": 9, "minute": 48, "second": 6}
